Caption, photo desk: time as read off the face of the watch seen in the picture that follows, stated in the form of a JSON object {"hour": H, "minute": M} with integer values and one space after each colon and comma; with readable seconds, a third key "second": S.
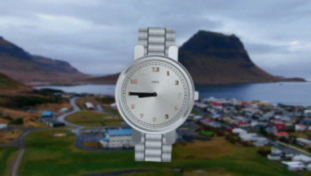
{"hour": 8, "minute": 45}
